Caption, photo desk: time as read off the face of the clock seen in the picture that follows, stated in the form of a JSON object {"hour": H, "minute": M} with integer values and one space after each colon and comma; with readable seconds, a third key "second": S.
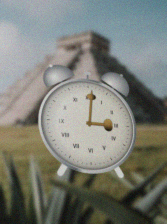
{"hour": 3, "minute": 1}
